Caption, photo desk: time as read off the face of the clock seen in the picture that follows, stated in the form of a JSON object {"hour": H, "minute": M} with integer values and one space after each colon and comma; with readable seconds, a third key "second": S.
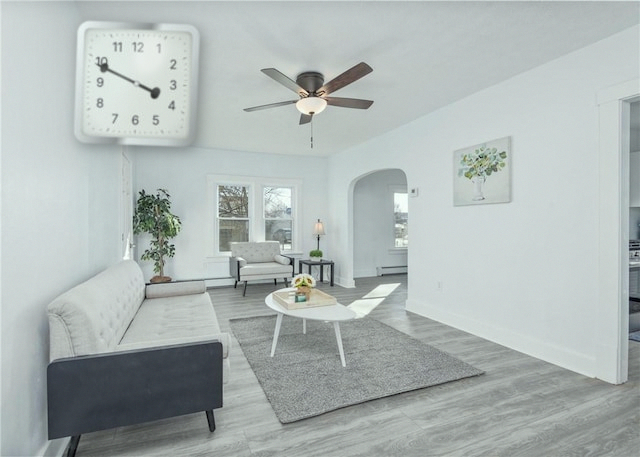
{"hour": 3, "minute": 49}
